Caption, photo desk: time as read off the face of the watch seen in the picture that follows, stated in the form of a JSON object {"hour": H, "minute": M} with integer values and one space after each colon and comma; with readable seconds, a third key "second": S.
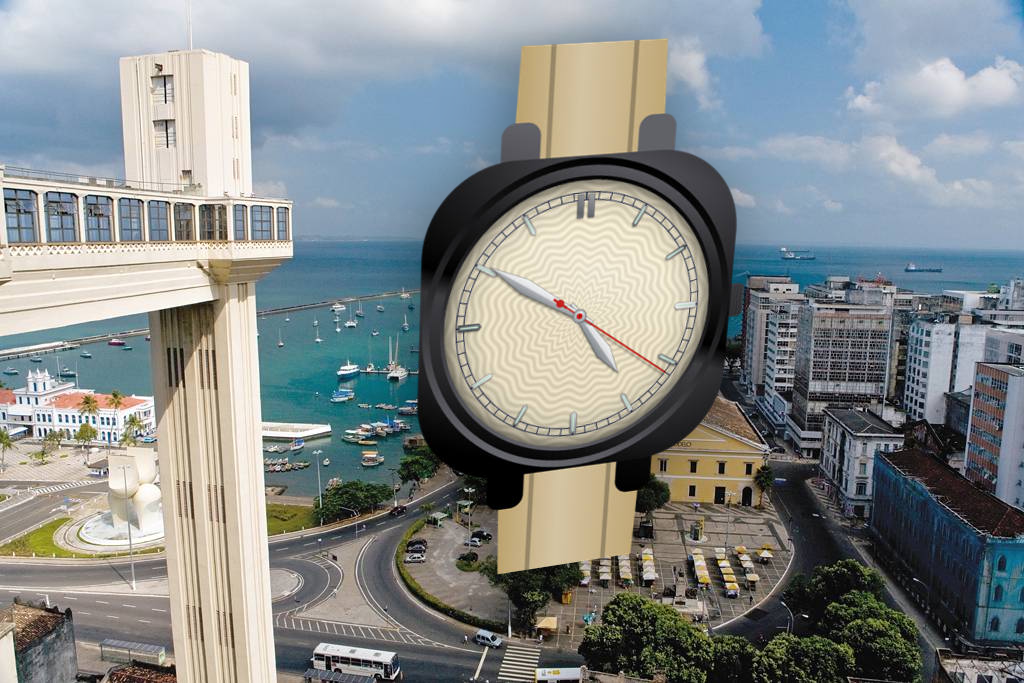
{"hour": 4, "minute": 50, "second": 21}
